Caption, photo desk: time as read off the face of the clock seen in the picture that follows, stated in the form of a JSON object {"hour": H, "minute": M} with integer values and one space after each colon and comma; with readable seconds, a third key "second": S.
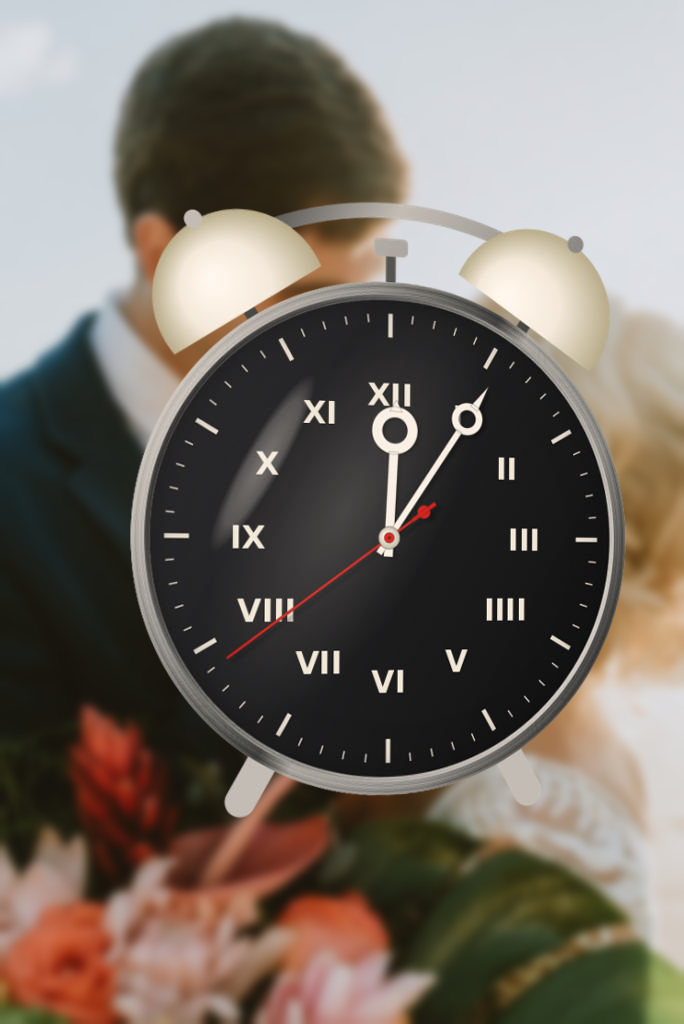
{"hour": 12, "minute": 5, "second": 39}
